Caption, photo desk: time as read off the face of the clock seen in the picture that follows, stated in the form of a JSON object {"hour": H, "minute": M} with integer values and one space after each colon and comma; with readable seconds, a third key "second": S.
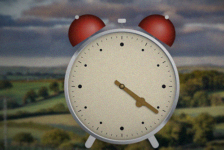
{"hour": 4, "minute": 21}
